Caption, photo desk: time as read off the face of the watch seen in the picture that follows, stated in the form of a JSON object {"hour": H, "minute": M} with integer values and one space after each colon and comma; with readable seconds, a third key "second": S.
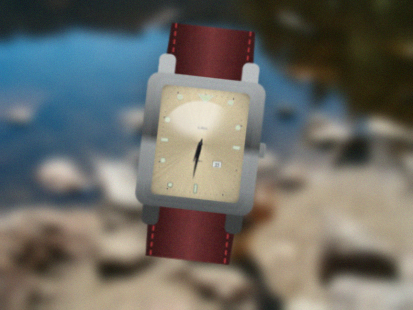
{"hour": 6, "minute": 31}
